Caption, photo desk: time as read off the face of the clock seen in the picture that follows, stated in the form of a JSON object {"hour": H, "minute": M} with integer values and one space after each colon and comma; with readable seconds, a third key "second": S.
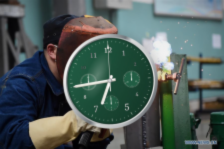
{"hour": 6, "minute": 44}
